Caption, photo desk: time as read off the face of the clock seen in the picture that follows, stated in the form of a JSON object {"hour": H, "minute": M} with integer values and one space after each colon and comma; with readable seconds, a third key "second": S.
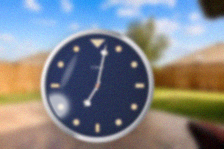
{"hour": 7, "minute": 2}
